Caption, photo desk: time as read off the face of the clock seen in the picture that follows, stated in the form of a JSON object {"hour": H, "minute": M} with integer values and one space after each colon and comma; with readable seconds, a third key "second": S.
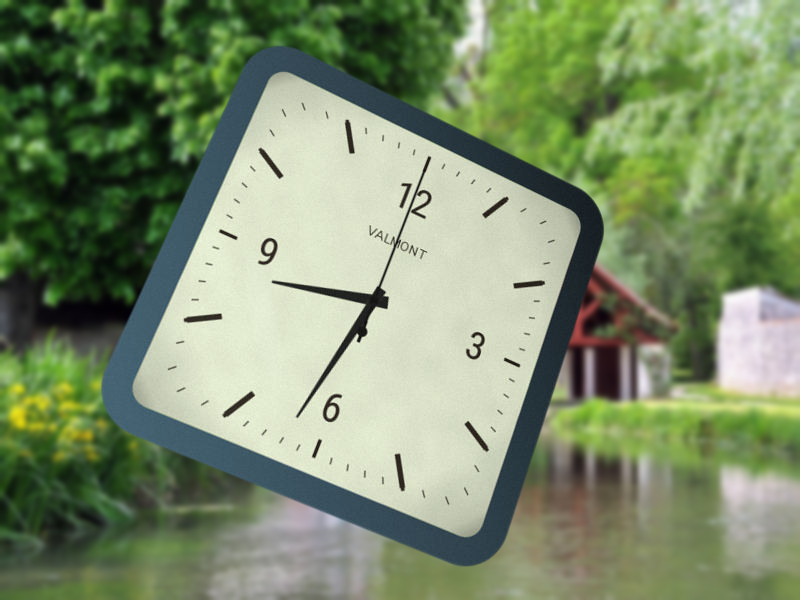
{"hour": 8, "minute": 32, "second": 0}
